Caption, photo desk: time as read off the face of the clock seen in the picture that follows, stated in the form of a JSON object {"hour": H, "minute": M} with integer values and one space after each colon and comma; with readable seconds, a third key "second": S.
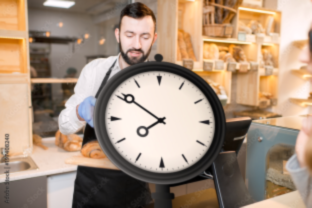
{"hour": 7, "minute": 51}
